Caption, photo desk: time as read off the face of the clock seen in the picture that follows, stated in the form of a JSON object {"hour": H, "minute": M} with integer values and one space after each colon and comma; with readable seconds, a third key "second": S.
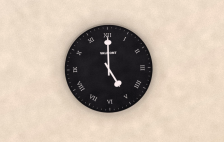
{"hour": 5, "minute": 0}
